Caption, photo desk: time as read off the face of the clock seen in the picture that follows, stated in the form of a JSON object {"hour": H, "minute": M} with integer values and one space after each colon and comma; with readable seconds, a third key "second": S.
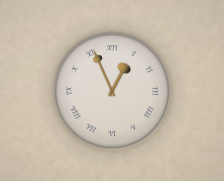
{"hour": 12, "minute": 56}
